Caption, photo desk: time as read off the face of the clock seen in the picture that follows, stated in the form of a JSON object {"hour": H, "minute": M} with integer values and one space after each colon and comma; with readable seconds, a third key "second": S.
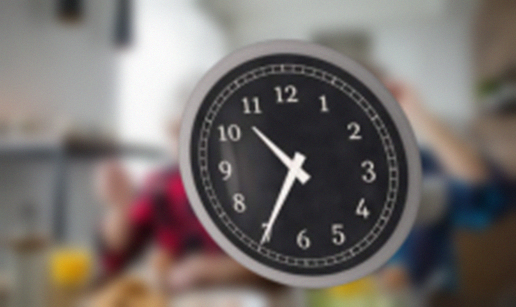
{"hour": 10, "minute": 35}
